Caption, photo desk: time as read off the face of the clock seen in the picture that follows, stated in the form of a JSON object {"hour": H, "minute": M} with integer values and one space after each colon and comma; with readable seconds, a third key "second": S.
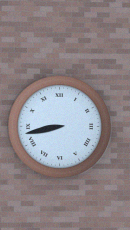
{"hour": 8, "minute": 43}
